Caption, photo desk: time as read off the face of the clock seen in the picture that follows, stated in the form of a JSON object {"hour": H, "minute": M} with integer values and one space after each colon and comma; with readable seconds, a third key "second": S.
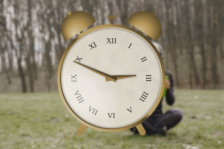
{"hour": 2, "minute": 49}
